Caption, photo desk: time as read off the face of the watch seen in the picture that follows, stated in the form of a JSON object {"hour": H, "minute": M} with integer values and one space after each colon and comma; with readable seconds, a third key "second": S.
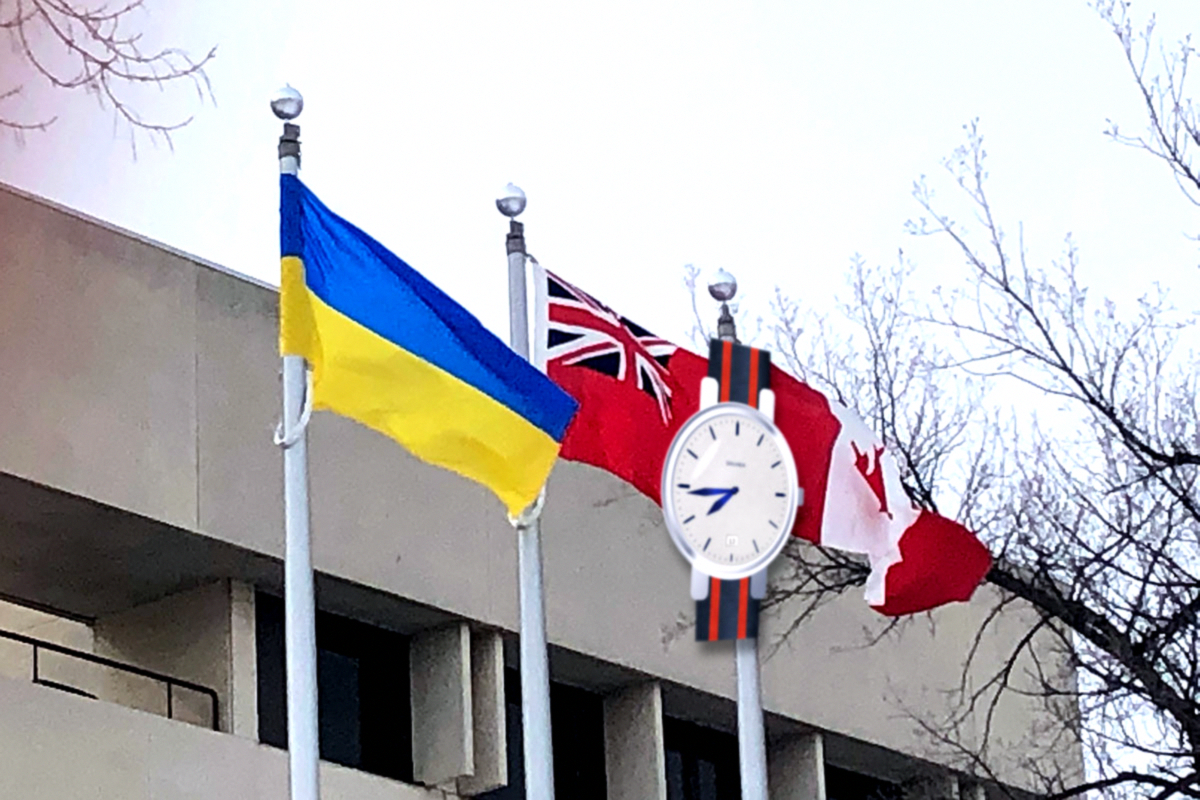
{"hour": 7, "minute": 44}
